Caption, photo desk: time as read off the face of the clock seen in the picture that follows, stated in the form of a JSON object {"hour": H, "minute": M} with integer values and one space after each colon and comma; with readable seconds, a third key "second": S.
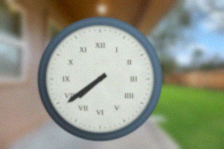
{"hour": 7, "minute": 39}
